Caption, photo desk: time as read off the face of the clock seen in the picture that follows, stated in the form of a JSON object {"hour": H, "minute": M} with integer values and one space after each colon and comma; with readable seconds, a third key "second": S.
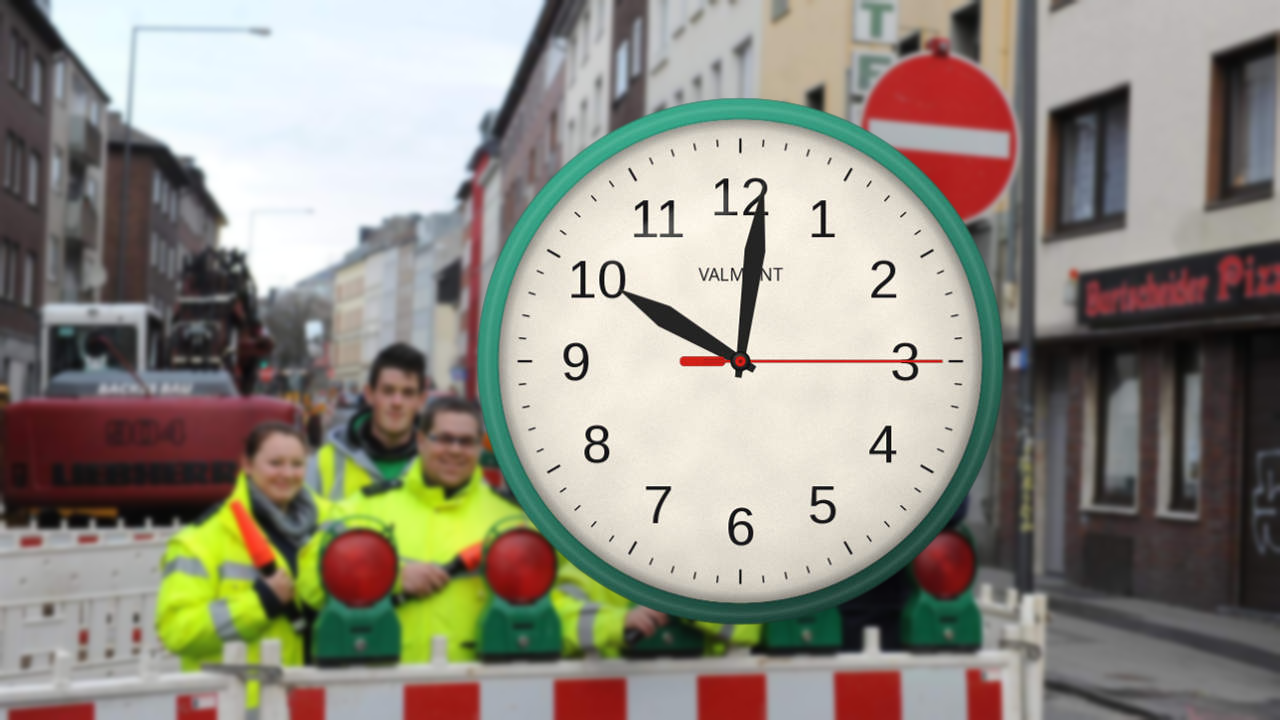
{"hour": 10, "minute": 1, "second": 15}
